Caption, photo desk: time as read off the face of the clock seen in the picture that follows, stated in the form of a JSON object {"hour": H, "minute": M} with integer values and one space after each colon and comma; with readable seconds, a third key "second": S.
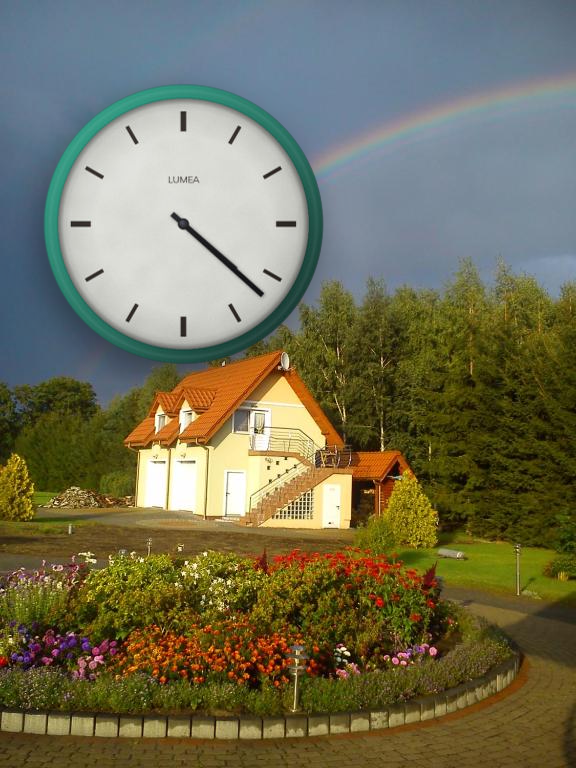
{"hour": 4, "minute": 22}
